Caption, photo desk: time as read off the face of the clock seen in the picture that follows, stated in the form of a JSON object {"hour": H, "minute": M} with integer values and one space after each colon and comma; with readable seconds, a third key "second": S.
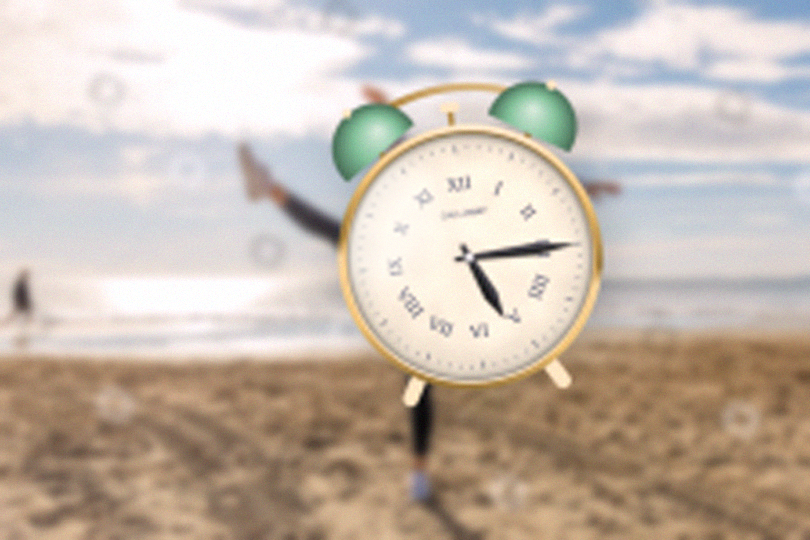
{"hour": 5, "minute": 15}
